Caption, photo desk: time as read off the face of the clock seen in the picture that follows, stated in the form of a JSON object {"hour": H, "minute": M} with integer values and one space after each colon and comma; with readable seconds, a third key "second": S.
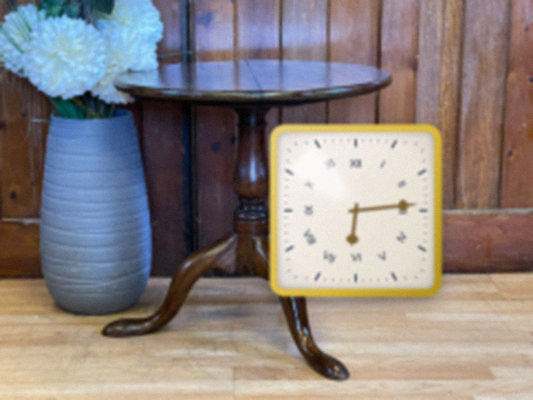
{"hour": 6, "minute": 14}
